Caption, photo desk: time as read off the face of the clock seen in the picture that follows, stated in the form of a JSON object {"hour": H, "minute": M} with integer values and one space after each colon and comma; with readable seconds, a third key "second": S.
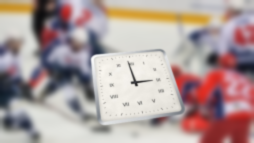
{"hour": 2, "minute": 59}
